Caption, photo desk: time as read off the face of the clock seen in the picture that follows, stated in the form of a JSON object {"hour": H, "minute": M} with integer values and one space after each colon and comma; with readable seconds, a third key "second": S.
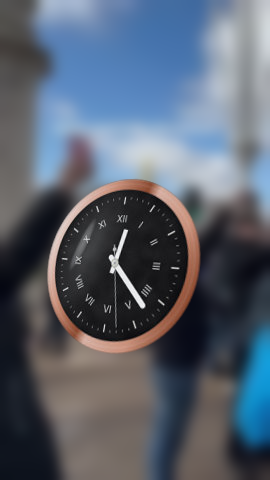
{"hour": 12, "minute": 22, "second": 28}
